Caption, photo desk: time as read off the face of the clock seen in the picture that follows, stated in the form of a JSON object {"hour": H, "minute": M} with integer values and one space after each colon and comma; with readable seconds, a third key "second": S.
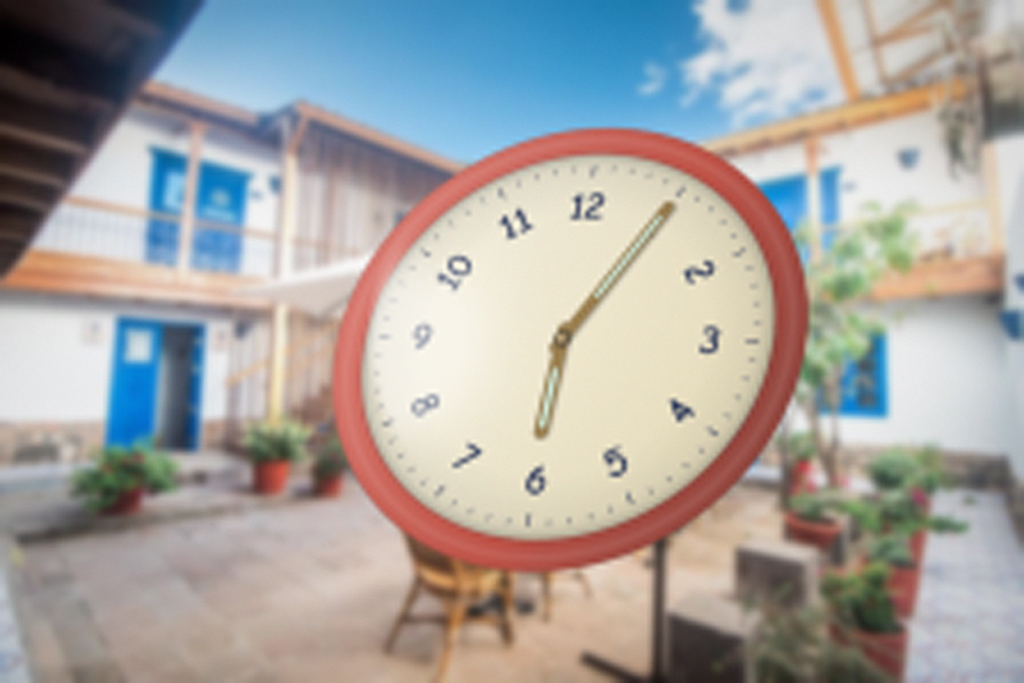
{"hour": 6, "minute": 5}
